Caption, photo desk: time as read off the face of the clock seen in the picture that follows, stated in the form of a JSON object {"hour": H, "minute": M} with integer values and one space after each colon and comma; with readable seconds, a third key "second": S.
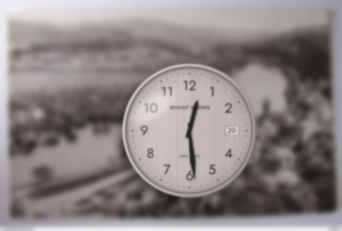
{"hour": 12, "minute": 29}
